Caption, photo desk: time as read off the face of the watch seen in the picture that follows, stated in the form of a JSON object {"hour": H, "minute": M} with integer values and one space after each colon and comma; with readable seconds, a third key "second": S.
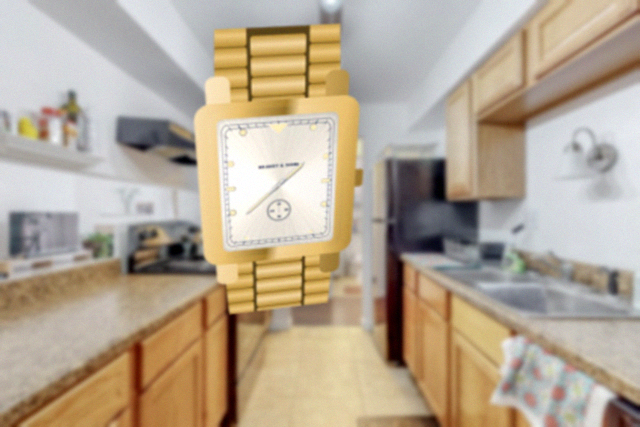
{"hour": 1, "minute": 38}
